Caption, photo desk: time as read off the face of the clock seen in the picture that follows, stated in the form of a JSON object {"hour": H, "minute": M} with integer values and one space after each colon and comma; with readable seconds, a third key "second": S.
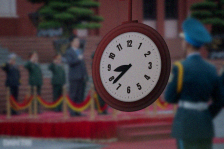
{"hour": 8, "minute": 38}
